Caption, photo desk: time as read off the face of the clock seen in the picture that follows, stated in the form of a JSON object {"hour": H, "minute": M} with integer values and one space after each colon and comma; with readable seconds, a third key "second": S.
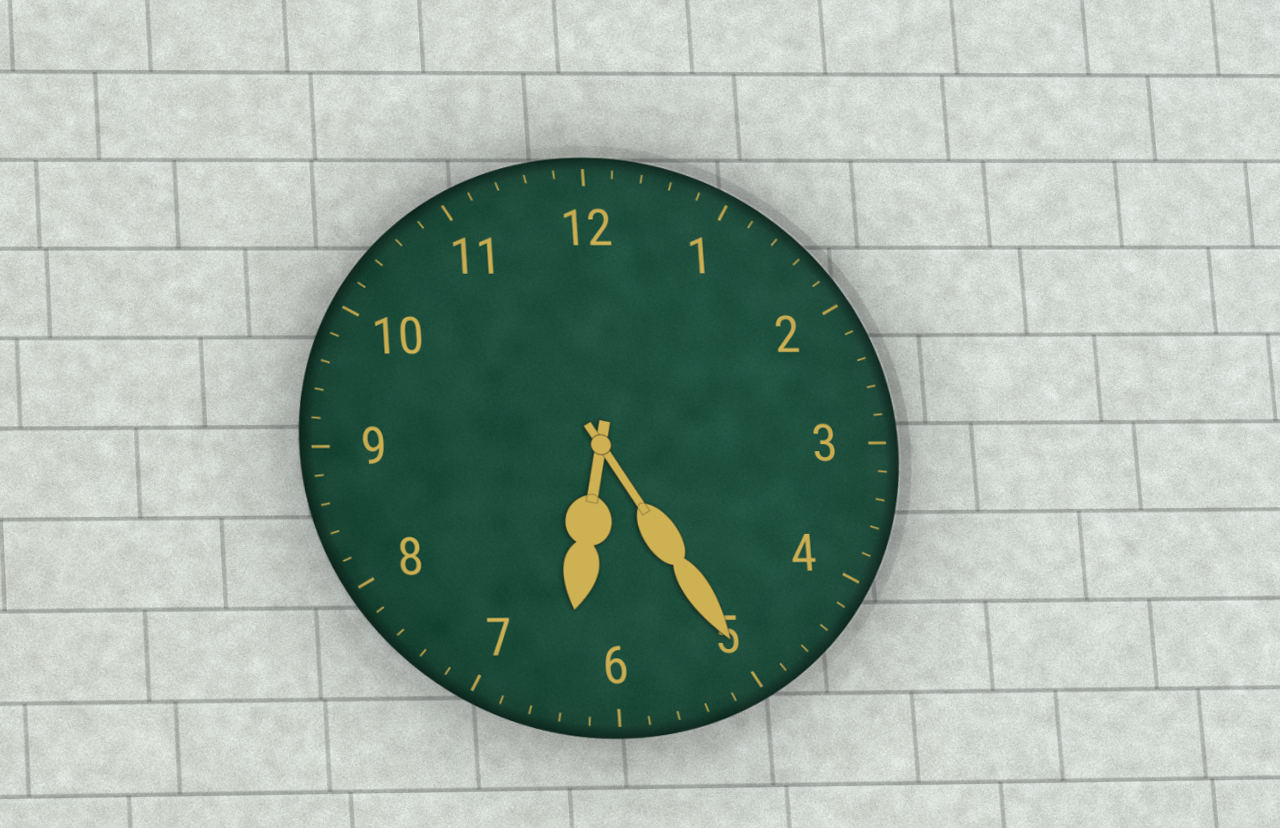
{"hour": 6, "minute": 25}
